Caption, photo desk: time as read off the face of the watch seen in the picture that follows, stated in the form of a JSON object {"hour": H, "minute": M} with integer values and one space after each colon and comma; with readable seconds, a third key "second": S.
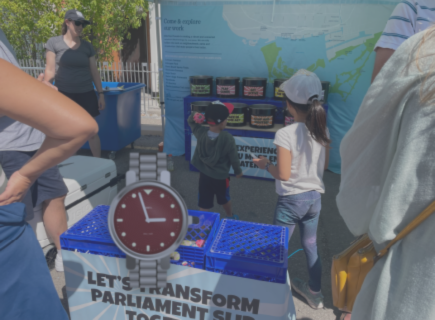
{"hour": 2, "minute": 57}
